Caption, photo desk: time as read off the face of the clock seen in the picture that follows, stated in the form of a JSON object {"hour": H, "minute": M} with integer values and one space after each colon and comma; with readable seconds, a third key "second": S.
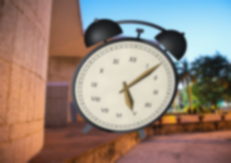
{"hour": 5, "minute": 7}
